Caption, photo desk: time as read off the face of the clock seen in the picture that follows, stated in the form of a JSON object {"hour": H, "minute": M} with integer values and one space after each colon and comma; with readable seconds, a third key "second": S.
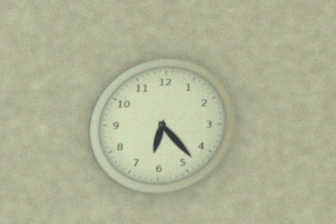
{"hour": 6, "minute": 23}
